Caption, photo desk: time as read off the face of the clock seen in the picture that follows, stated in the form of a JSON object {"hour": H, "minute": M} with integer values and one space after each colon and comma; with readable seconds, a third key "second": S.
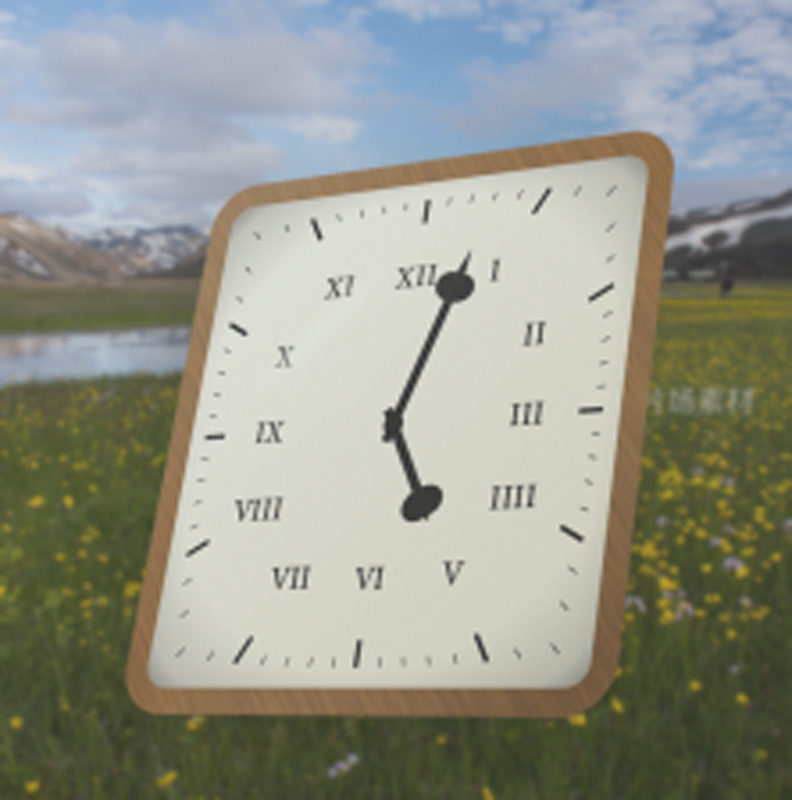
{"hour": 5, "minute": 3}
